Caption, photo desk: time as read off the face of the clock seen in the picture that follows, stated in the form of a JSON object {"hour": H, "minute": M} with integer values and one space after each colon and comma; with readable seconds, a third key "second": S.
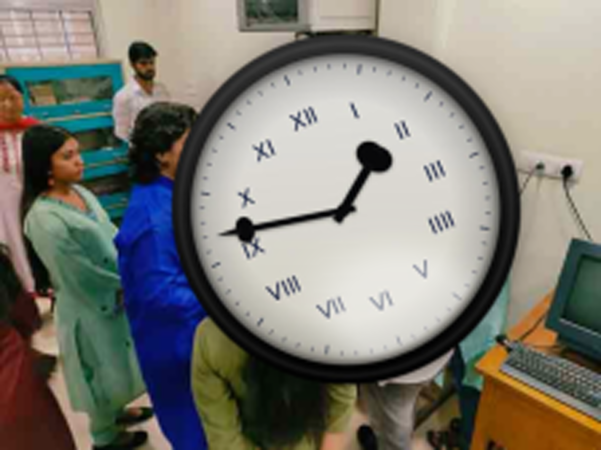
{"hour": 1, "minute": 47}
